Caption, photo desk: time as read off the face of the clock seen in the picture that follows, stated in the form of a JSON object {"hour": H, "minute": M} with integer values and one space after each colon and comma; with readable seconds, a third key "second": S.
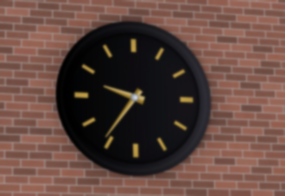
{"hour": 9, "minute": 36}
